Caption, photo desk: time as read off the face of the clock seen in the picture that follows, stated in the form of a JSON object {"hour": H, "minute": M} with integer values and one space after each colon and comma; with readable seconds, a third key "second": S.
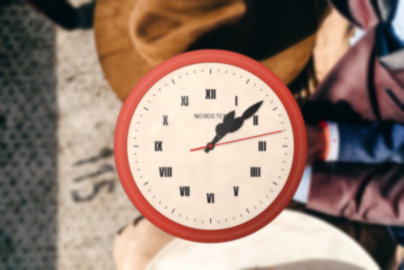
{"hour": 1, "minute": 8, "second": 13}
